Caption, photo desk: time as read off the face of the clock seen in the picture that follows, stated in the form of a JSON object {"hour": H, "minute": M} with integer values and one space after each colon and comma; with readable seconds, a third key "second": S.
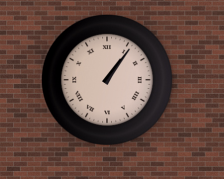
{"hour": 1, "minute": 6}
